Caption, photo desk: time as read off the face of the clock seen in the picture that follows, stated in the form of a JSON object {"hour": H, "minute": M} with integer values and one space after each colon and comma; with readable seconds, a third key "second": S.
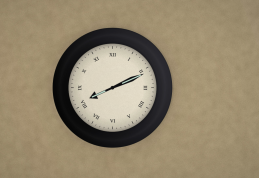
{"hour": 8, "minute": 11}
